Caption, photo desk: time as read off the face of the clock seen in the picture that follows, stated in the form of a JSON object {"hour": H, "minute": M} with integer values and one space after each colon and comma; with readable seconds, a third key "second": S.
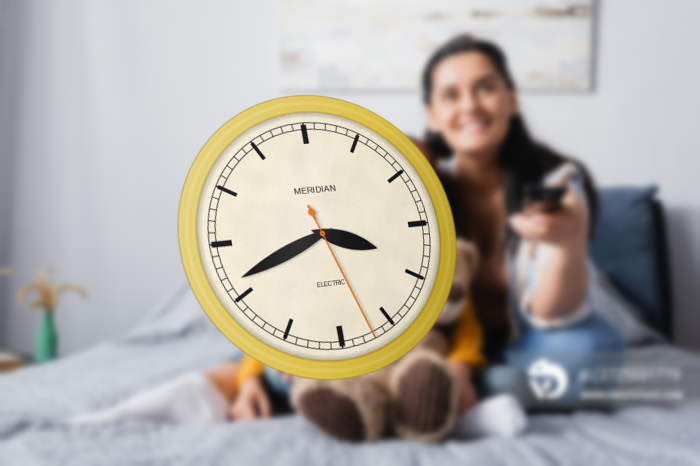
{"hour": 3, "minute": 41, "second": 27}
